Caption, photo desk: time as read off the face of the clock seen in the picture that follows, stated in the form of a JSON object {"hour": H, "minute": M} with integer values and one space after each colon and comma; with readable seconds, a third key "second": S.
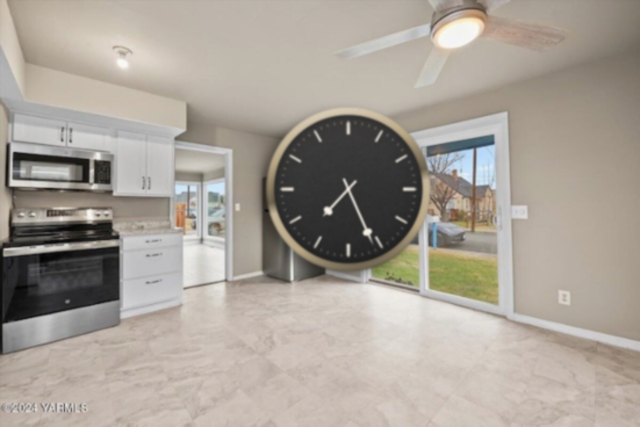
{"hour": 7, "minute": 26}
